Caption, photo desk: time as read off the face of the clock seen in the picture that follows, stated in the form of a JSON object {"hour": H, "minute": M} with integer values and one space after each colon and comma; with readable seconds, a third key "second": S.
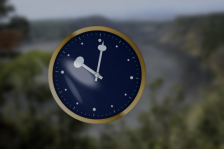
{"hour": 10, "minute": 1}
